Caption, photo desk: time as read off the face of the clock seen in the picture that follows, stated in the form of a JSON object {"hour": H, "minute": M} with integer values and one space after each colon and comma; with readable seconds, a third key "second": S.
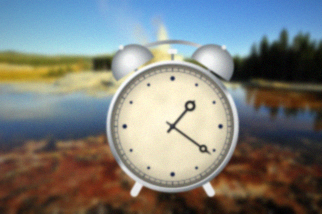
{"hour": 1, "minute": 21}
